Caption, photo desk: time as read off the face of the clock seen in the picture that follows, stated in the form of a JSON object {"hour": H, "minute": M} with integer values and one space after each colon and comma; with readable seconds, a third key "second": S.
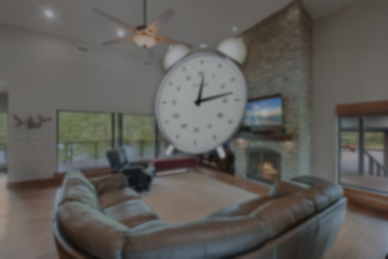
{"hour": 12, "minute": 13}
